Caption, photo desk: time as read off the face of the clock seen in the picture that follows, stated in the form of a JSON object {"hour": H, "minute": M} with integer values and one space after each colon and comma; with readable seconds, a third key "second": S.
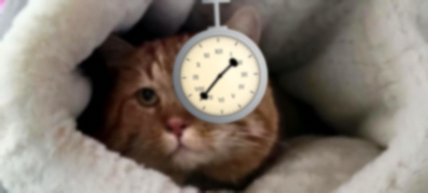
{"hour": 1, "minute": 37}
